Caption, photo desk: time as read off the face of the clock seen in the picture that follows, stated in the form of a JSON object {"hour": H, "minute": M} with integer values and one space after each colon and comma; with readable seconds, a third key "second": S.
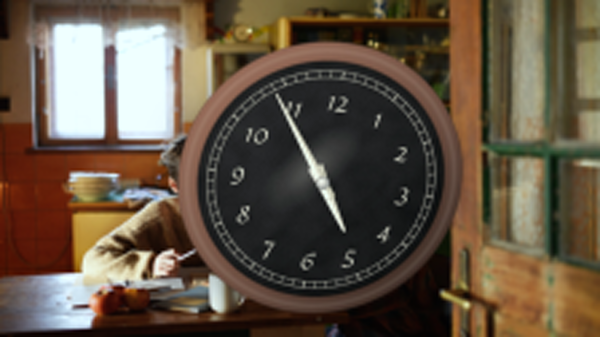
{"hour": 4, "minute": 54}
